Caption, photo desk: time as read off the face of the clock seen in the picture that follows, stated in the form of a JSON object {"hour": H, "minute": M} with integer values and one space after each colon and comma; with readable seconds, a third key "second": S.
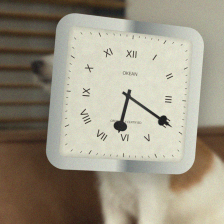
{"hour": 6, "minute": 20}
